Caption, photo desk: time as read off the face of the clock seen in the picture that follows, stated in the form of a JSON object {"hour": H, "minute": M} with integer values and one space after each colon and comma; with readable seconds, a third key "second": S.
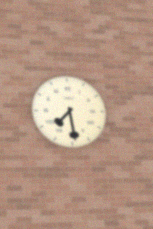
{"hour": 7, "minute": 29}
